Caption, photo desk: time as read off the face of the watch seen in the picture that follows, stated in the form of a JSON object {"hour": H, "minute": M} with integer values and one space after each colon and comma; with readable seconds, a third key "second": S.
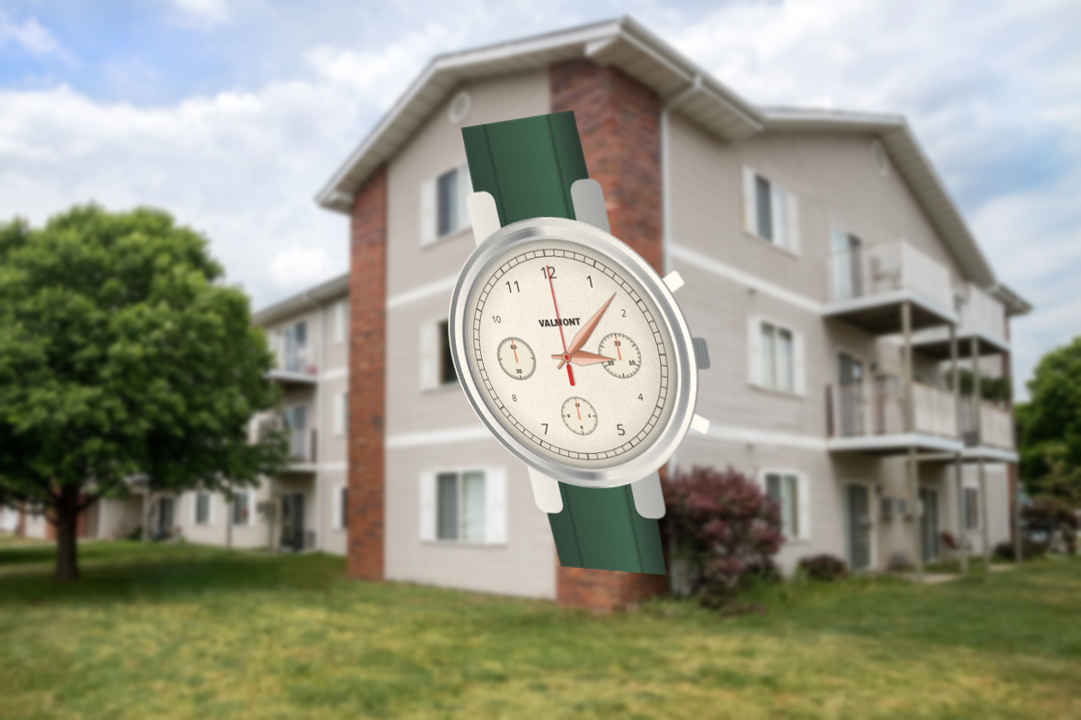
{"hour": 3, "minute": 8}
